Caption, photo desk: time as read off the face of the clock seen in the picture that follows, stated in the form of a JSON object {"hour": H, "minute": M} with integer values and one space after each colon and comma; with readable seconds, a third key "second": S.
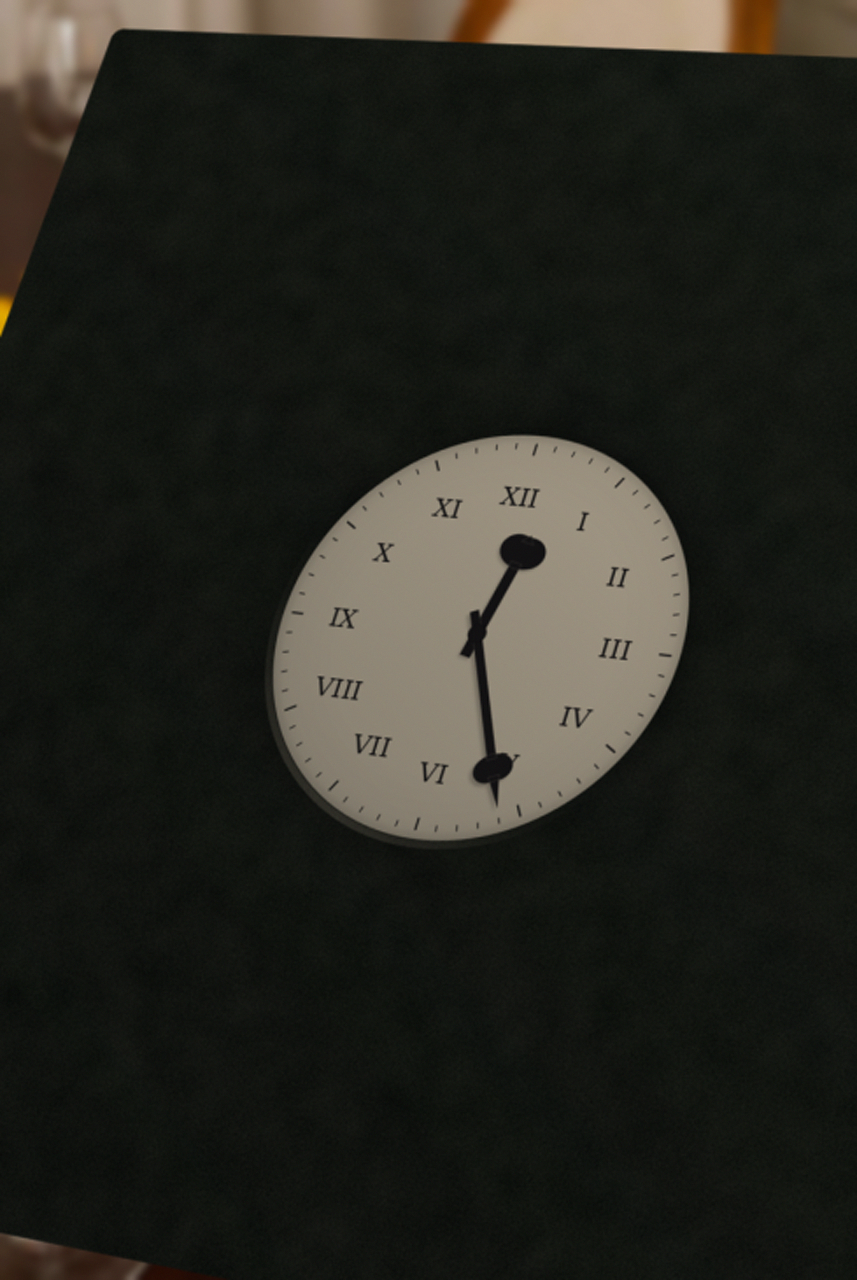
{"hour": 12, "minute": 26}
